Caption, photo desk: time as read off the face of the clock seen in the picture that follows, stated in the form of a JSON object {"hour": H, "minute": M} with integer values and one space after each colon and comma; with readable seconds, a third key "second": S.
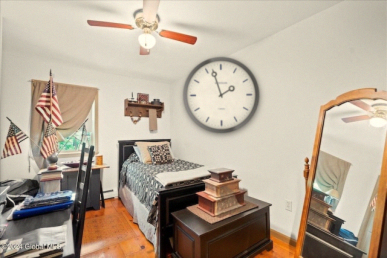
{"hour": 1, "minute": 57}
